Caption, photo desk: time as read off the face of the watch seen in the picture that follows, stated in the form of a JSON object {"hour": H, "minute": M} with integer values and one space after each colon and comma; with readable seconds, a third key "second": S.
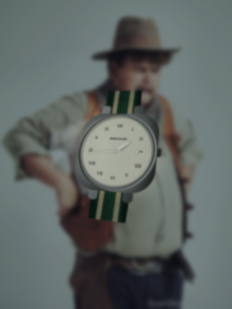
{"hour": 1, "minute": 44}
